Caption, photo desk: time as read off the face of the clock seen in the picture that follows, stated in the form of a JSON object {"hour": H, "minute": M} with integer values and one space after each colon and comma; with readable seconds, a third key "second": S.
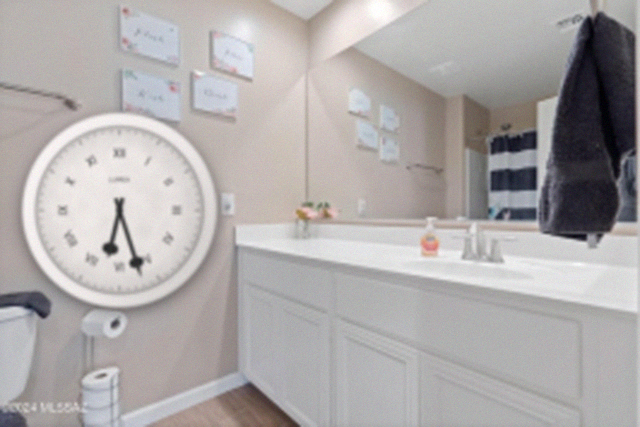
{"hour": 6, "minute": 27}
